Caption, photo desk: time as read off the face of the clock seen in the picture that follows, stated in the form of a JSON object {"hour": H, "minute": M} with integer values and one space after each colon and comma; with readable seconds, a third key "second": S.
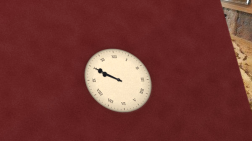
{"hour": 9, "minute": 50}
